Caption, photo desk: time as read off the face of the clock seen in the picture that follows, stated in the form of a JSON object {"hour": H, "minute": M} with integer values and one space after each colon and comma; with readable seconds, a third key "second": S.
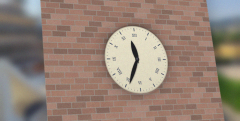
{"hour": 11, "minute": 34}
